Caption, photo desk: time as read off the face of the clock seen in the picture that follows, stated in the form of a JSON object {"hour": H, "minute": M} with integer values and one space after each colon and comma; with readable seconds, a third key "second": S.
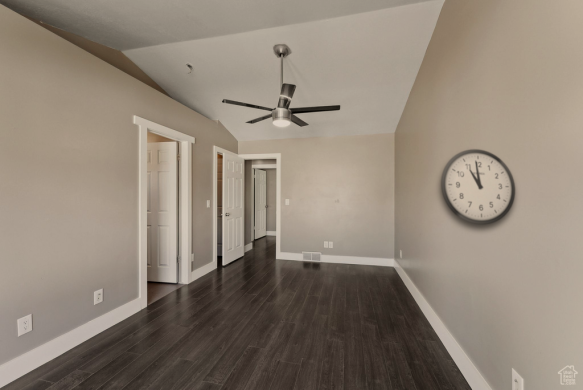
{"hour": 10, "minute": 59}
